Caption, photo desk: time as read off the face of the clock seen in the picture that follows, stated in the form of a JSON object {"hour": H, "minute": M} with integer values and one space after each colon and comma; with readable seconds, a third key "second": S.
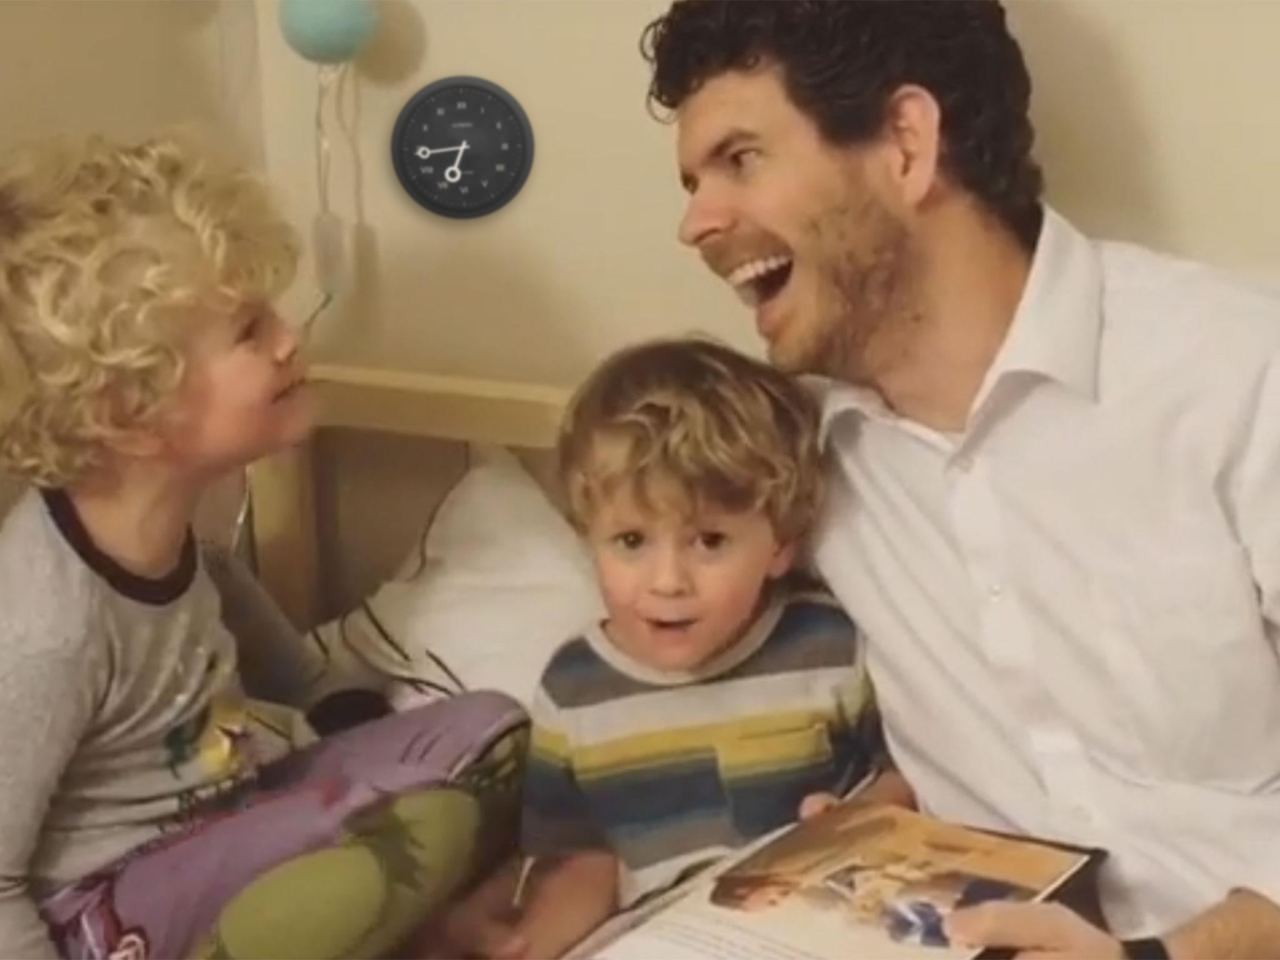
{"hour": 6, "minute": 44}
